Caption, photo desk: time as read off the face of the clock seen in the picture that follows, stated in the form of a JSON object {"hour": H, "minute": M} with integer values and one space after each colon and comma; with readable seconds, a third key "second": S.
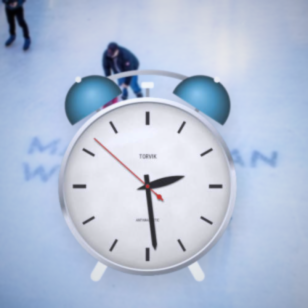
{"hour": 2, "minute": 28, "second": 52}
